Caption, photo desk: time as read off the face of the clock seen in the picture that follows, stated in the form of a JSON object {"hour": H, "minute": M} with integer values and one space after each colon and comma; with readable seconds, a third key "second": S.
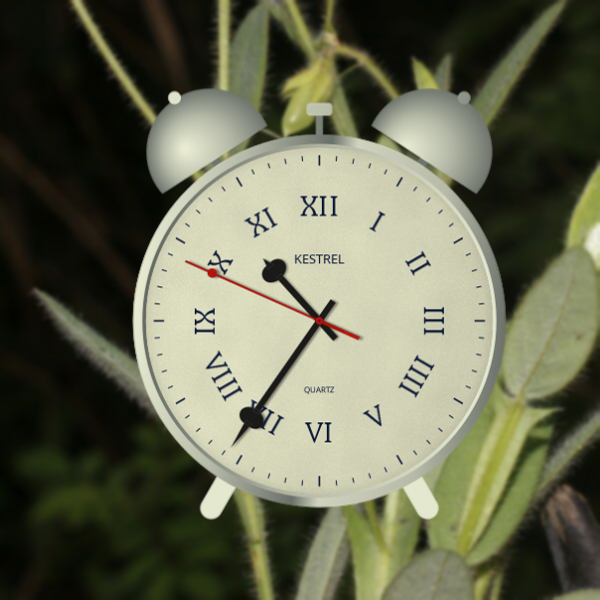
{"hour": 10, "minute": 35, "second": 49}
